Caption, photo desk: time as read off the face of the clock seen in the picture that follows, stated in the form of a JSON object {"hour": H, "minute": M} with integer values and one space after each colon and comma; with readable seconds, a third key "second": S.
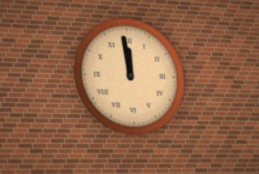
{"hour": 11, "minute": 59}
